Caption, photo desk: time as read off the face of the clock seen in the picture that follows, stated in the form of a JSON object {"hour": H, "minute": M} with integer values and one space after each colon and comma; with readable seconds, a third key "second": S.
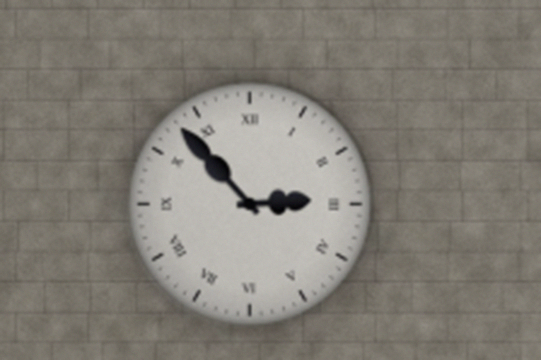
{"hour": 2, "minute": 53}
